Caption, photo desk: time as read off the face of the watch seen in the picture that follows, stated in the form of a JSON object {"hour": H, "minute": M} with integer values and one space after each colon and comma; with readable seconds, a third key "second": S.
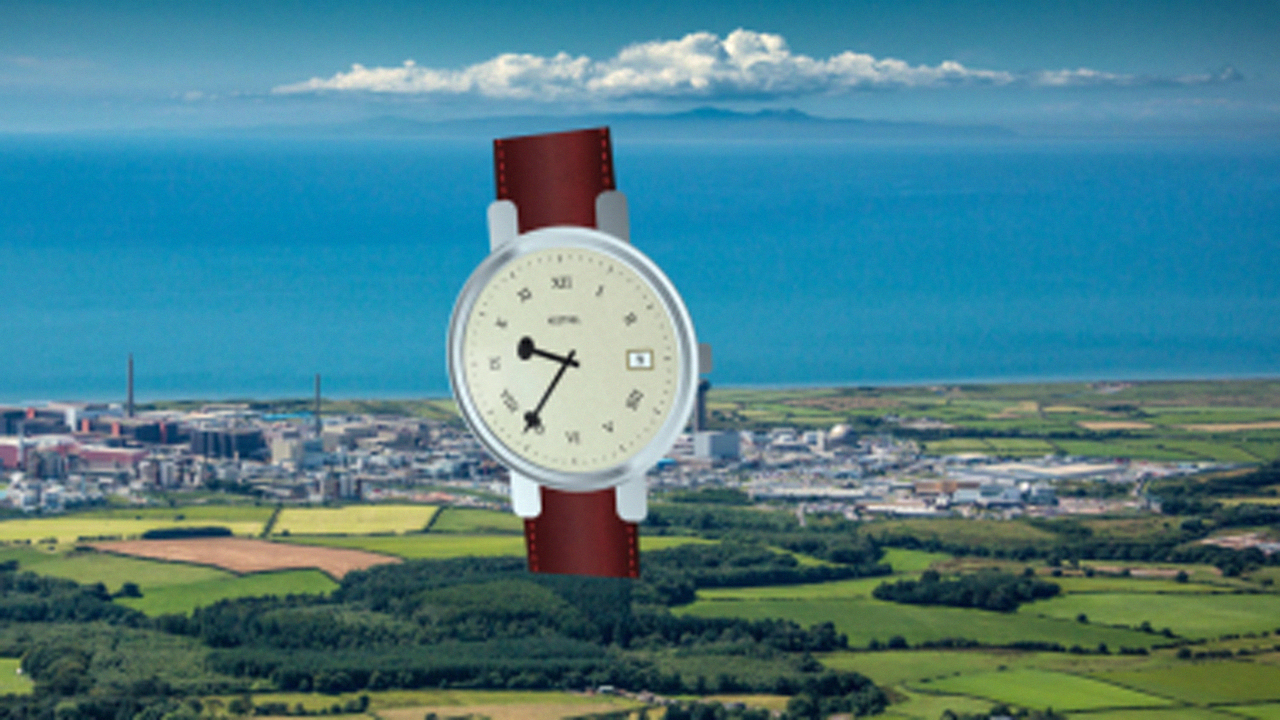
{"hour": 9, "minute": 36}
